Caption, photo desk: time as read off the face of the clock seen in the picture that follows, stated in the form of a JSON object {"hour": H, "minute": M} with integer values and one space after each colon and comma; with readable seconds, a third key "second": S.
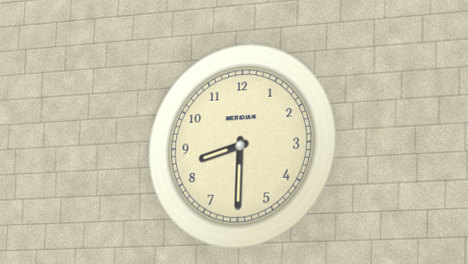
{"hour": 8, "minute": 30}
